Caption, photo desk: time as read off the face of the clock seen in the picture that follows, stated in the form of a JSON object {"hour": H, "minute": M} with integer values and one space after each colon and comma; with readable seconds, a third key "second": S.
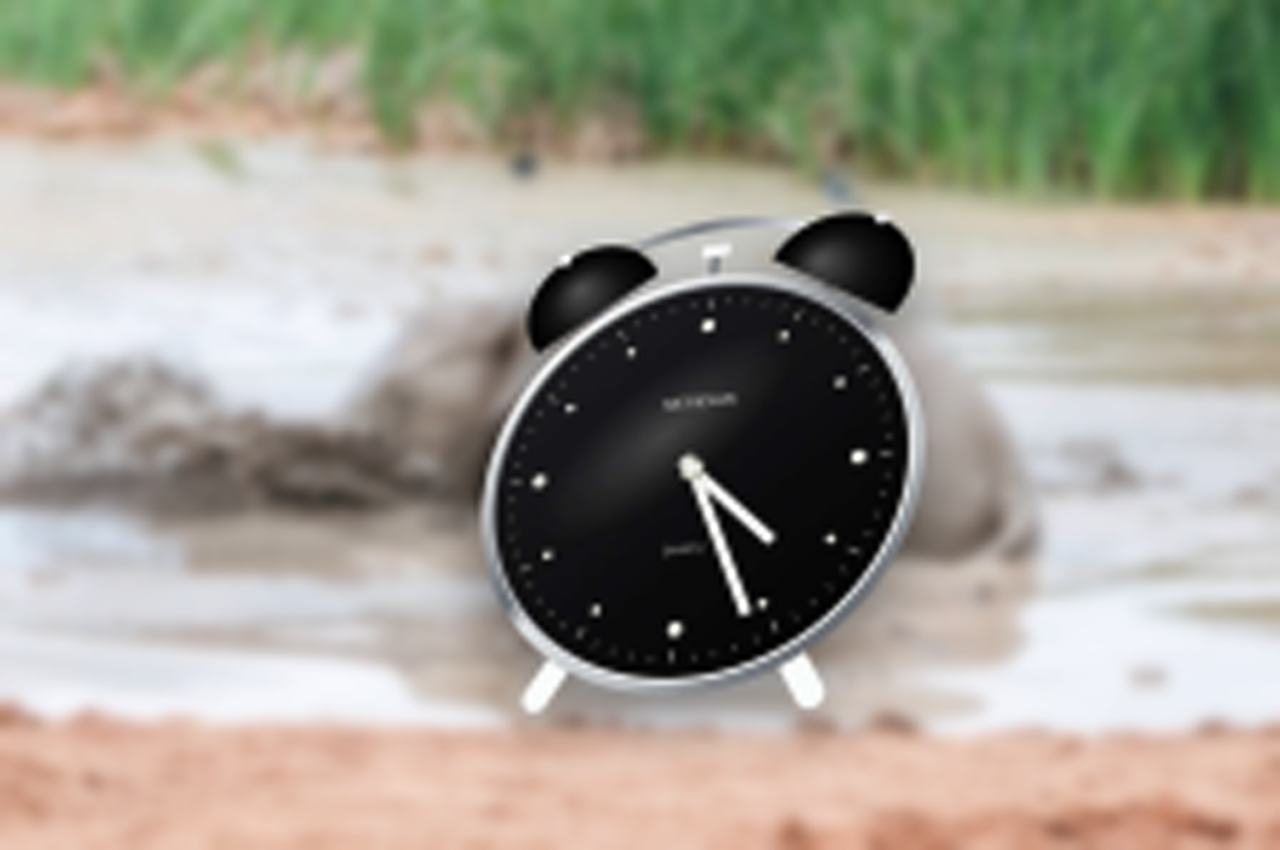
{"hour": 4, "minute": 26}
